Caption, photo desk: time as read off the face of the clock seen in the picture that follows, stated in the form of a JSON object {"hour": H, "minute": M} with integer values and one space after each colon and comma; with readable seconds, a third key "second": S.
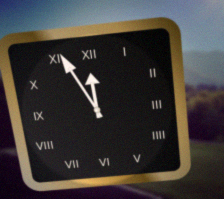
{"hour": 11, "minute": 56}
